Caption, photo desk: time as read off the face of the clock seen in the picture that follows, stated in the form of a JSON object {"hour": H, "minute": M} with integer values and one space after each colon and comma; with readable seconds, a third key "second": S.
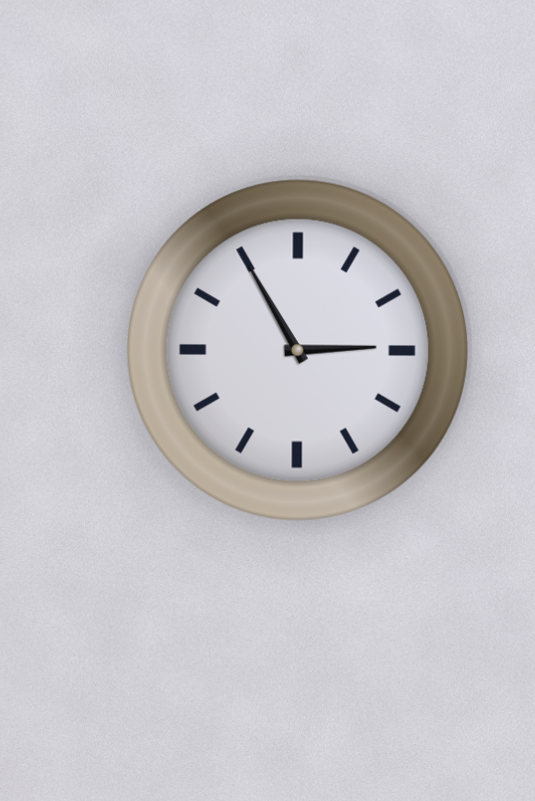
{"hour": 2, "minute": 55}
